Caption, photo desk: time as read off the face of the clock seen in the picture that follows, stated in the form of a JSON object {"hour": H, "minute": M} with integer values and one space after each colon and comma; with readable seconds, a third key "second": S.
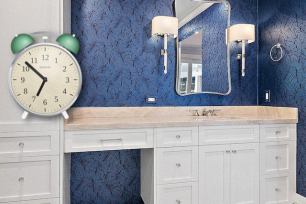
{"hour": 6, "minute": 52}
